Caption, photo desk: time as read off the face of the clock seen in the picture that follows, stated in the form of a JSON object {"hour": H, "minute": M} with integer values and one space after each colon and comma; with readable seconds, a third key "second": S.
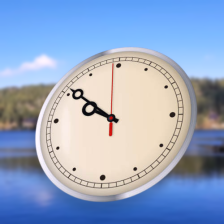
{"hour": 9, "minute": 50, "second": 59}
